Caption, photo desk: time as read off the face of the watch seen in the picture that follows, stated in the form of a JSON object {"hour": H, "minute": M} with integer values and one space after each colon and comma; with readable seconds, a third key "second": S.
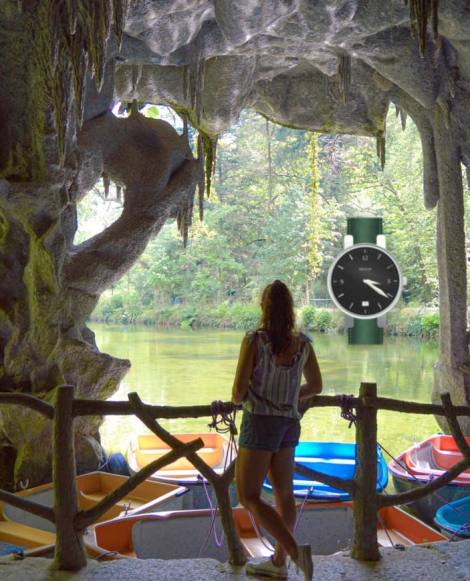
{"hour": 3, "minute": 21}
